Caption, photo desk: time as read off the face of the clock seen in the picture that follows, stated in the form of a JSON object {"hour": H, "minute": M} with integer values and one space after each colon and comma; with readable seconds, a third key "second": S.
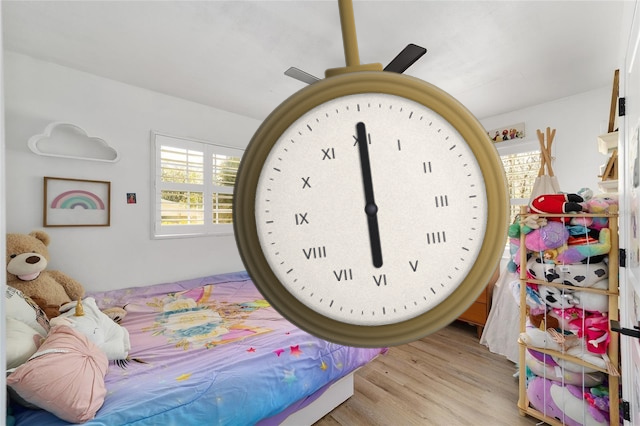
{"hour": 6, "minute": 0}
